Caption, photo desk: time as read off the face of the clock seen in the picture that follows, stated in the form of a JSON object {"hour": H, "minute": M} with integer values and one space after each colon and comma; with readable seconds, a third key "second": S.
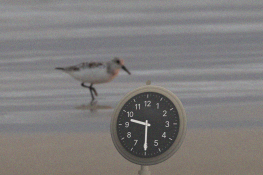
{"hour": 9, "minute": 30}
